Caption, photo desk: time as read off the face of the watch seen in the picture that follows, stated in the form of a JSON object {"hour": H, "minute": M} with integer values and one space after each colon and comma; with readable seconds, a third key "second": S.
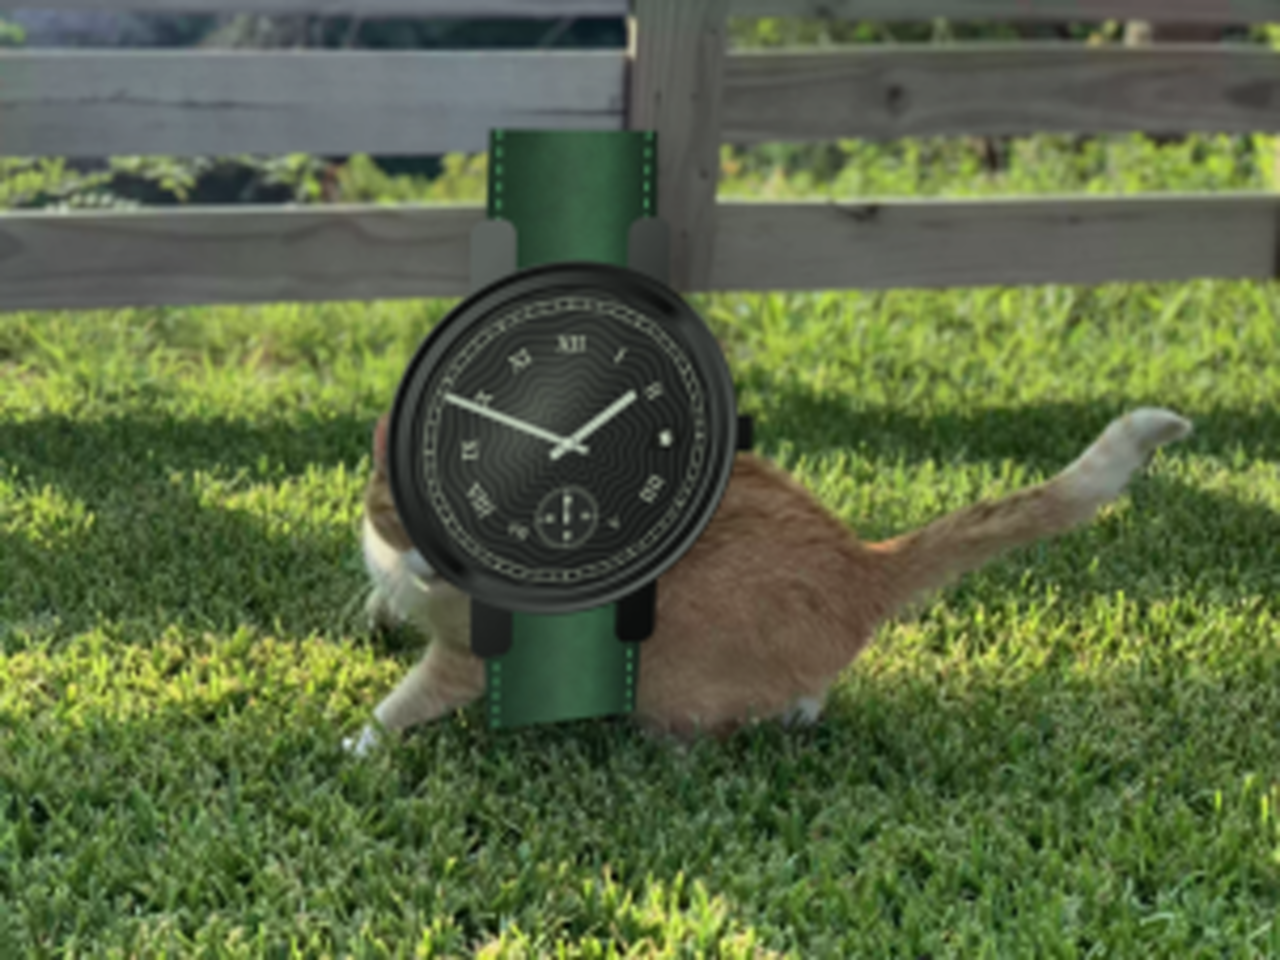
{"hour": 1, "minute": 49}
